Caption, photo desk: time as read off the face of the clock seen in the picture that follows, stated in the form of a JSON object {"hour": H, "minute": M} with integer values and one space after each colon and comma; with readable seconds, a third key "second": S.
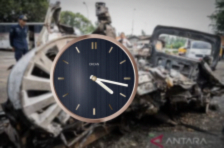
{"hour": 4, "minute": 17}
